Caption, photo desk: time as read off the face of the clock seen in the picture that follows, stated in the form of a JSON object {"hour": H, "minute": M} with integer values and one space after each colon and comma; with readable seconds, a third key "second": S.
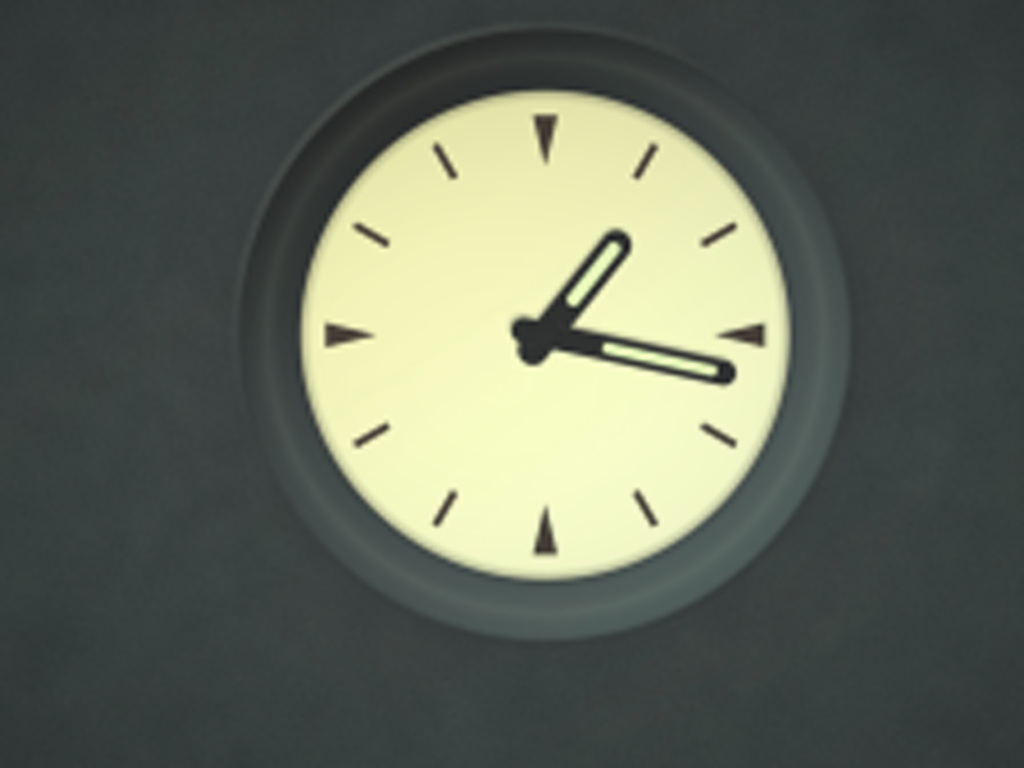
{"hour": 1, "minute": 17}
